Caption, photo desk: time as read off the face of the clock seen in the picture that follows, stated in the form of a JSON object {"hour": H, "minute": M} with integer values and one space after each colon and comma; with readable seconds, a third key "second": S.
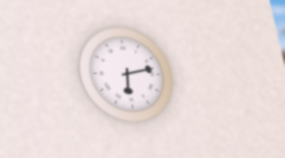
{"hour": 6, "minute": 13}
